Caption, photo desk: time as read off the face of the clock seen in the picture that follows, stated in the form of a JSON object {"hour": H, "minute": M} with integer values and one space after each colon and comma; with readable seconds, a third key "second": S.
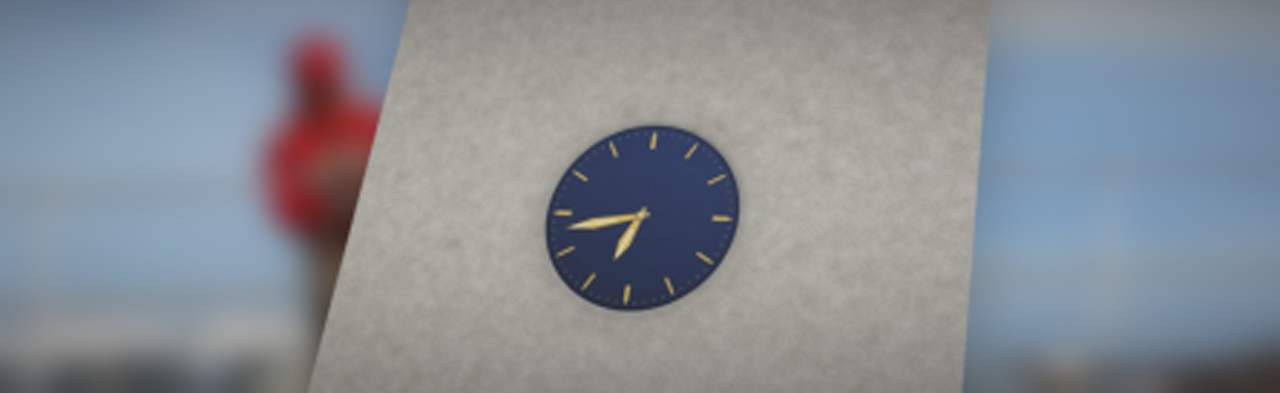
{"hour": 6, "minute": 43}
